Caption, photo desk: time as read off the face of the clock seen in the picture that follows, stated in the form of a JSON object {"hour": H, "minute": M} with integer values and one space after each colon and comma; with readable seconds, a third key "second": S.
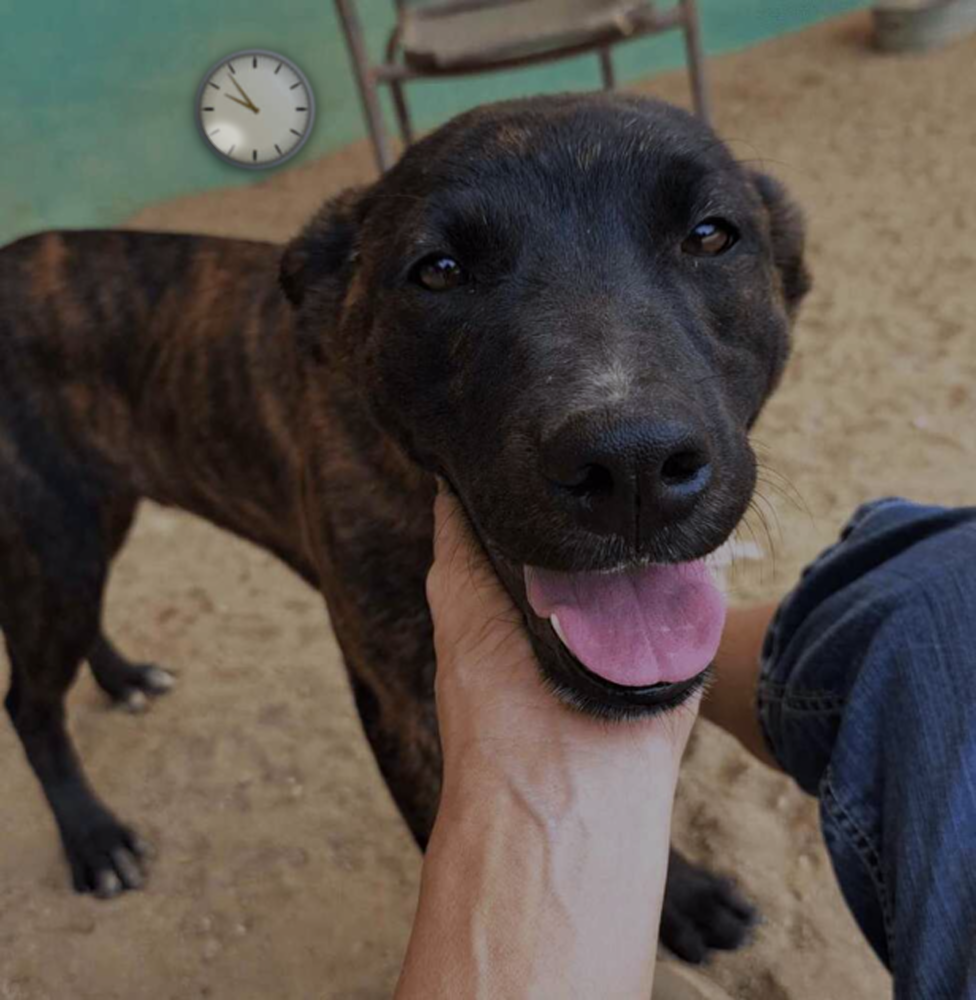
{"hour": 9, "minute": 54}
